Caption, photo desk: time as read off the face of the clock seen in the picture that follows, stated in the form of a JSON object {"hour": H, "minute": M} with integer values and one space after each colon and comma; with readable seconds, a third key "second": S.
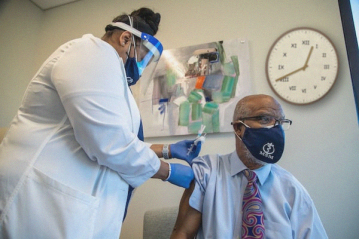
{"hour": 12, "minute": 41}
